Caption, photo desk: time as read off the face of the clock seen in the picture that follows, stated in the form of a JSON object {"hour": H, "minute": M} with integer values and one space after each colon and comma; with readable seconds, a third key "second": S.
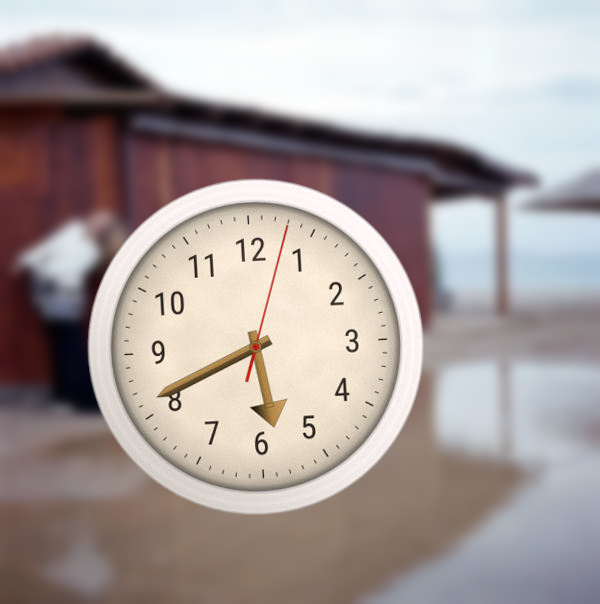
{"hour": 5, "minute": 41, "second": 3}
